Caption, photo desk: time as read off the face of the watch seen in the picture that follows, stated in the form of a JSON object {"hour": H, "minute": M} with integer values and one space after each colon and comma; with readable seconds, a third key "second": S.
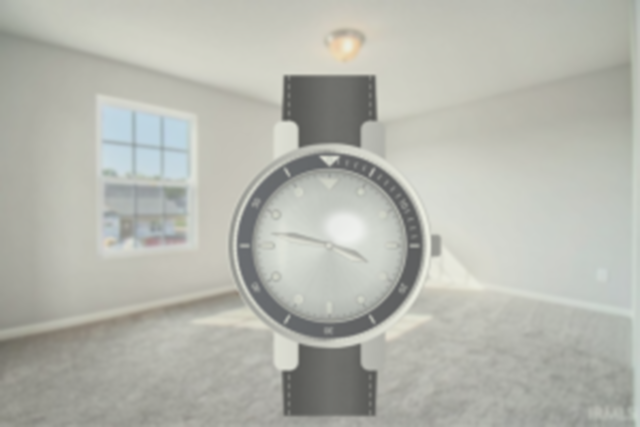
{"hour": 3, "minute": 47}
